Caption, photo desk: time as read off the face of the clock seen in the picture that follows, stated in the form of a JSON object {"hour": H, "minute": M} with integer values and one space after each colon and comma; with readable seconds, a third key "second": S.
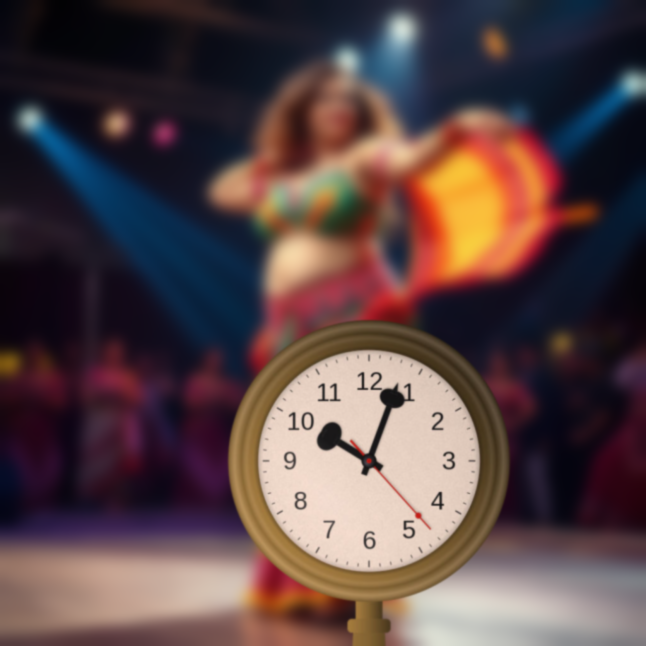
{"hour": 10, "minute": 3, "second": 23}
